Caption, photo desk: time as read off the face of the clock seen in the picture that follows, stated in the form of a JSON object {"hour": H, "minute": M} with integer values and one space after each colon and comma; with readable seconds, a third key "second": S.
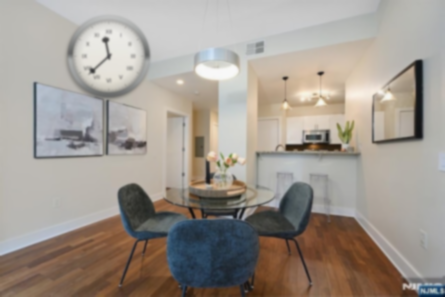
{"hour": 11, "minute": 38}
